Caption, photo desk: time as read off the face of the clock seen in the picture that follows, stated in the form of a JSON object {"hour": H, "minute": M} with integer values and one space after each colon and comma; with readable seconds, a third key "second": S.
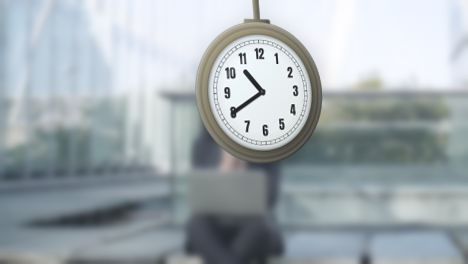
{"hour": 10, "minute": 40}
